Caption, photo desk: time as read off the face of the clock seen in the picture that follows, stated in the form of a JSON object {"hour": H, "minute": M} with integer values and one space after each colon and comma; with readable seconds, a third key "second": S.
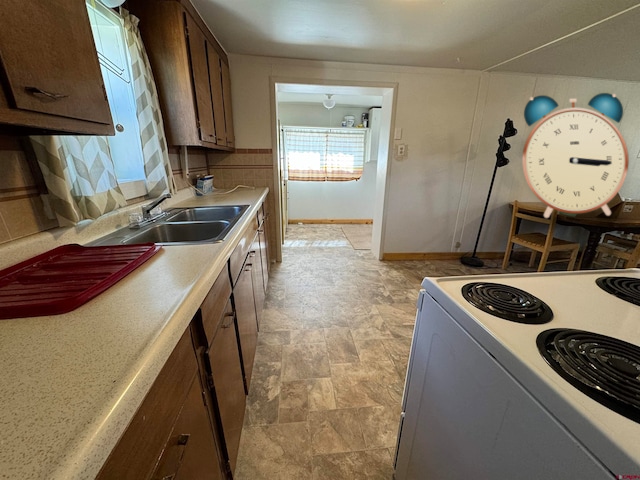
{"hour": 3, "minute": 16}
